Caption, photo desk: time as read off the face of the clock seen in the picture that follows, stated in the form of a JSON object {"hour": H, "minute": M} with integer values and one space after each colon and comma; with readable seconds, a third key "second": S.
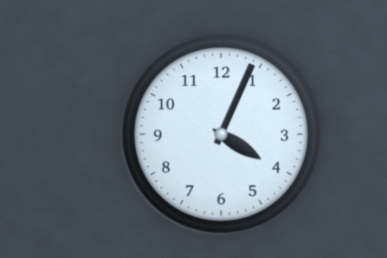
{"hour": 4, "minute": 4}
